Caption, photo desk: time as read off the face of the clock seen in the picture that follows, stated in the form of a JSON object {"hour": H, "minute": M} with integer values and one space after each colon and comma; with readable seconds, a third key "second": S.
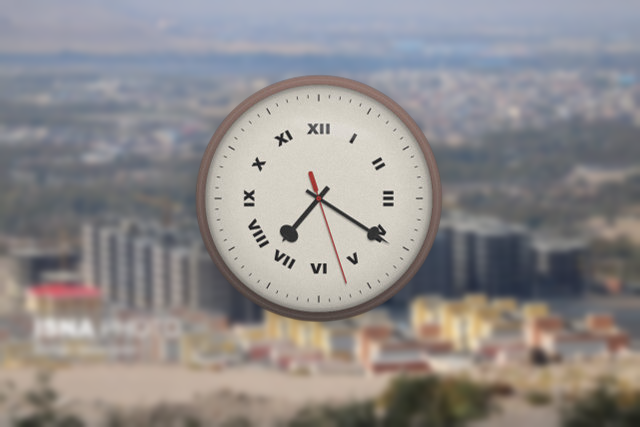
{"hour": 7, "minute": 20, "second": 27}
